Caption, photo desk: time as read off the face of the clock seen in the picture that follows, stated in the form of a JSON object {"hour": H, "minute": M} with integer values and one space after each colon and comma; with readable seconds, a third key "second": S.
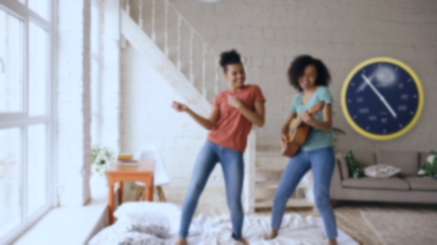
{"hour": 4, "minute": 54}
